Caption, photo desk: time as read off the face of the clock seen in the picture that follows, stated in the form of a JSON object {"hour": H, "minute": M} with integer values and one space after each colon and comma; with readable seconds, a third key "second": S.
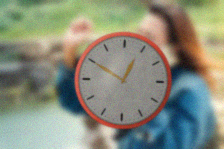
{"hour": 12, "minute": 50}
